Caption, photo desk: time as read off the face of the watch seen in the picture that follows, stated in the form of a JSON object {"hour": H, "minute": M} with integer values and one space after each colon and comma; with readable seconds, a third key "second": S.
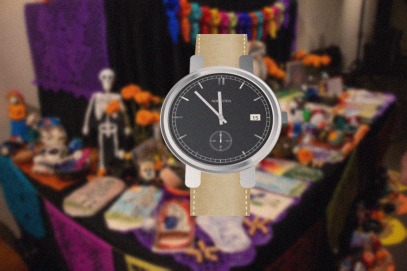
{"hour": 11, "minute": 53}
